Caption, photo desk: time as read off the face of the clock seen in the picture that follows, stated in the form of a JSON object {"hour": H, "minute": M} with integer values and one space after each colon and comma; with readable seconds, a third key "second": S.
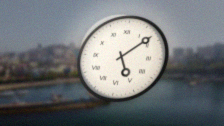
{"hour": 5, "minute": 8}
